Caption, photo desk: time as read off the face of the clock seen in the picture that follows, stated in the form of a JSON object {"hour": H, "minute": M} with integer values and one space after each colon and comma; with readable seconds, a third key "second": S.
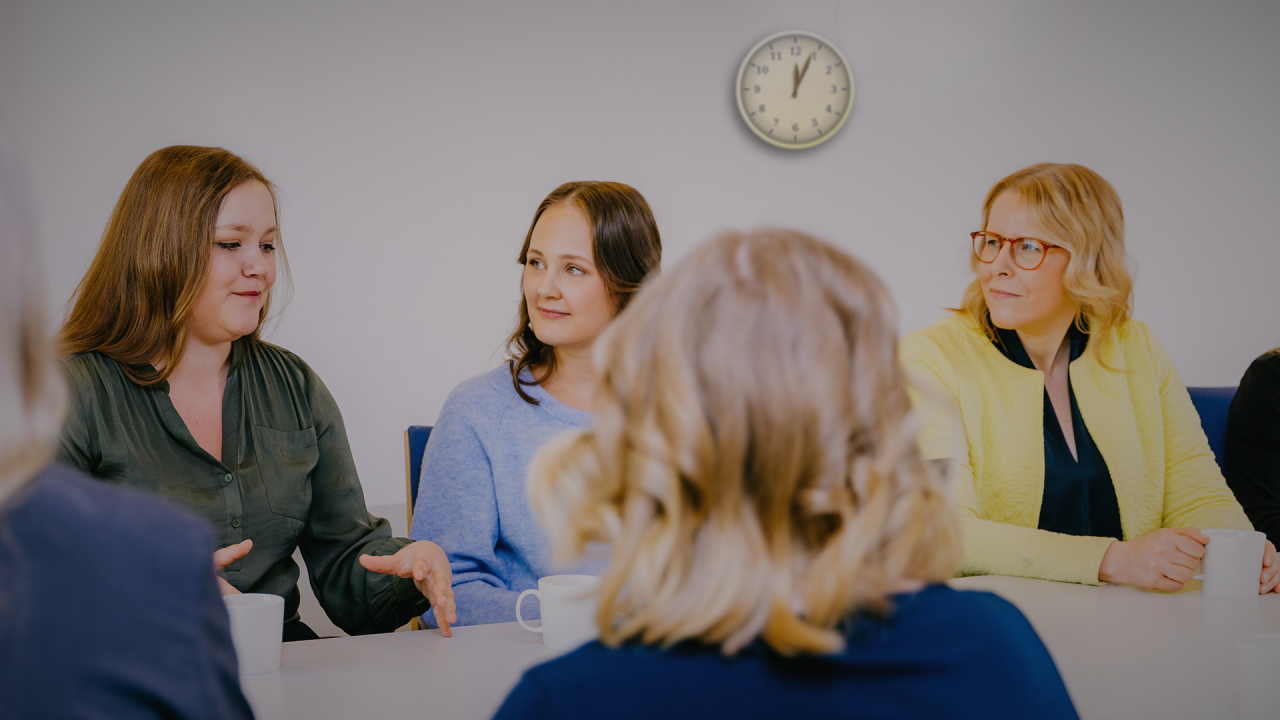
{"hour": 12, "minute": 4}
